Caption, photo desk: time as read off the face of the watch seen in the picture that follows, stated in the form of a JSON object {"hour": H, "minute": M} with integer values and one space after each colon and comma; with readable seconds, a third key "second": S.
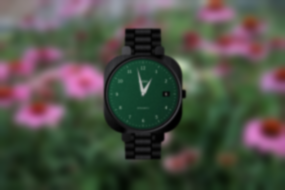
{"hour": 12, "minute": 58}
